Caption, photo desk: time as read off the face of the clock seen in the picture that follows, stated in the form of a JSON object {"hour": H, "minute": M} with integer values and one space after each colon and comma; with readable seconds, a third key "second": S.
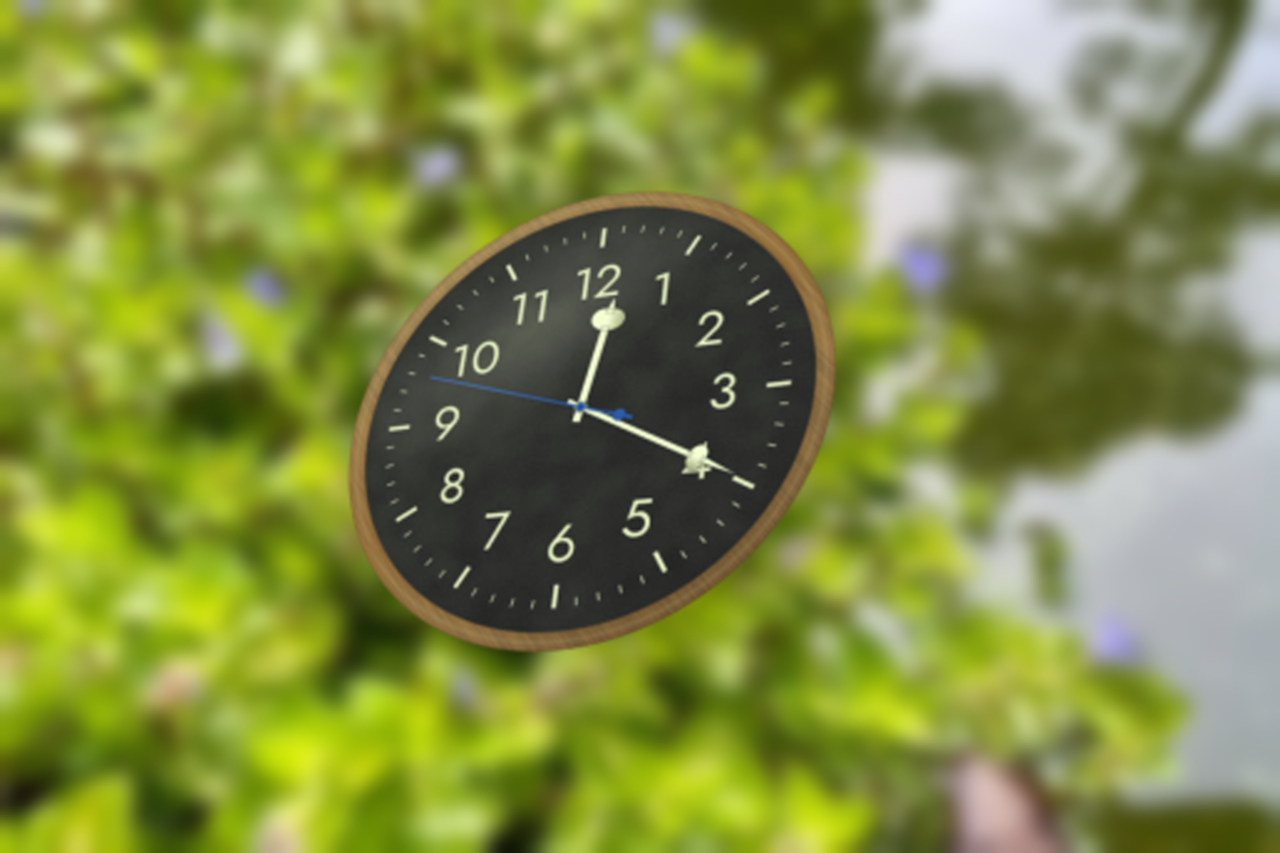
{"hour": 12, "minute": 19, "second": 48}
